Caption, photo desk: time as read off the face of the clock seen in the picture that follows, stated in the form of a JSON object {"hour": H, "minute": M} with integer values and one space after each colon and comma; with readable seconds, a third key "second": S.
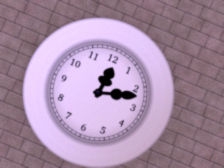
{"hour": 12, "minute": 12}
